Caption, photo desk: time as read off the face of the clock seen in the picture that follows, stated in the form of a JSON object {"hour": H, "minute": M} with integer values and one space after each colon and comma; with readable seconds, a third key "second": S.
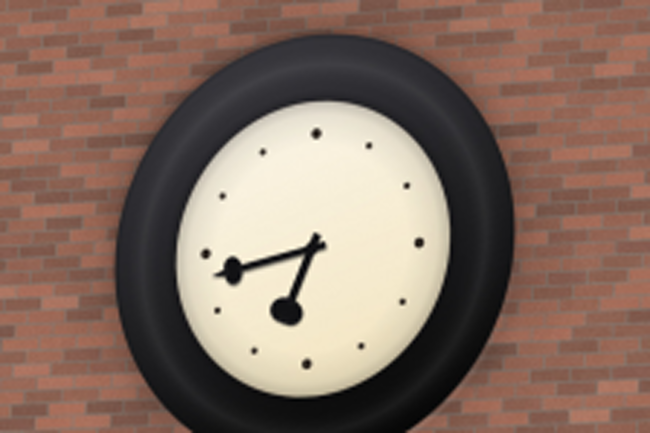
{"hour": 6, "minute": 43}
